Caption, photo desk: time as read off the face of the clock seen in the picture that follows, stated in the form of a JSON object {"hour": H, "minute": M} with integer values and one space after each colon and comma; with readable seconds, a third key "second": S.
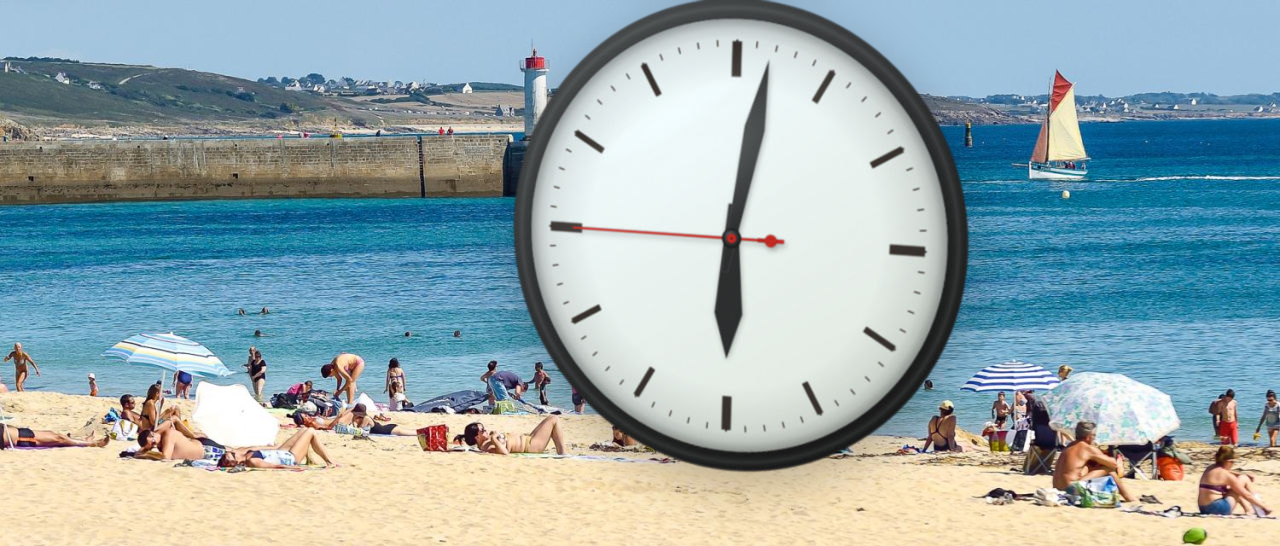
{"hour": 6, "minute": 1, "second": 45}
